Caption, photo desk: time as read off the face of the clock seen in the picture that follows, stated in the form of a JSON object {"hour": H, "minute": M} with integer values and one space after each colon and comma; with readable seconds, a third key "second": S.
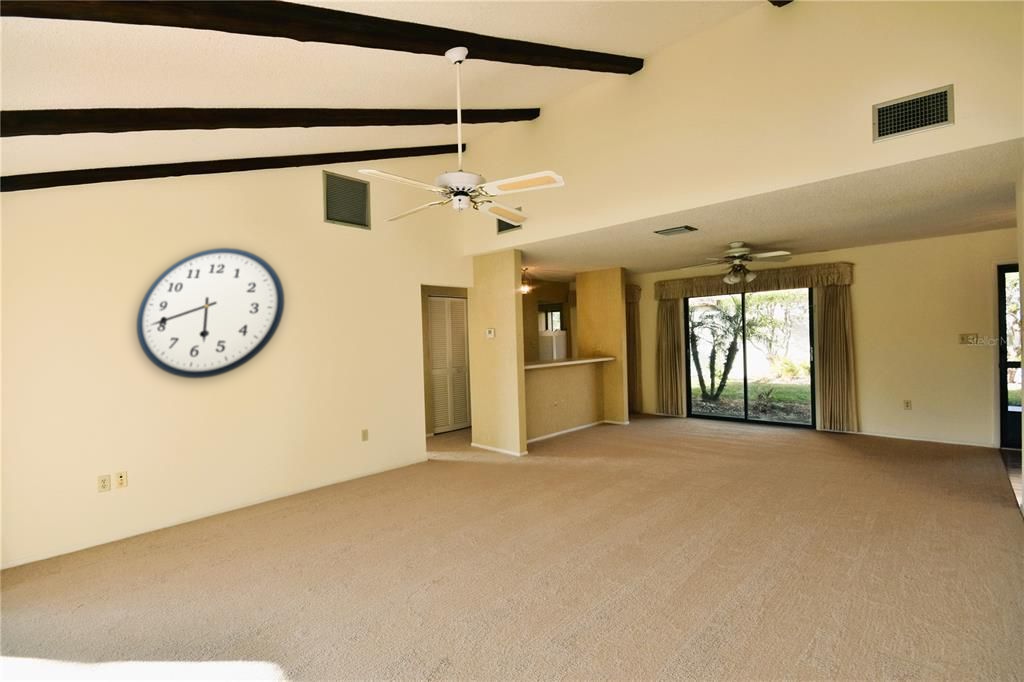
{"hour": 5, "minute": 41}
